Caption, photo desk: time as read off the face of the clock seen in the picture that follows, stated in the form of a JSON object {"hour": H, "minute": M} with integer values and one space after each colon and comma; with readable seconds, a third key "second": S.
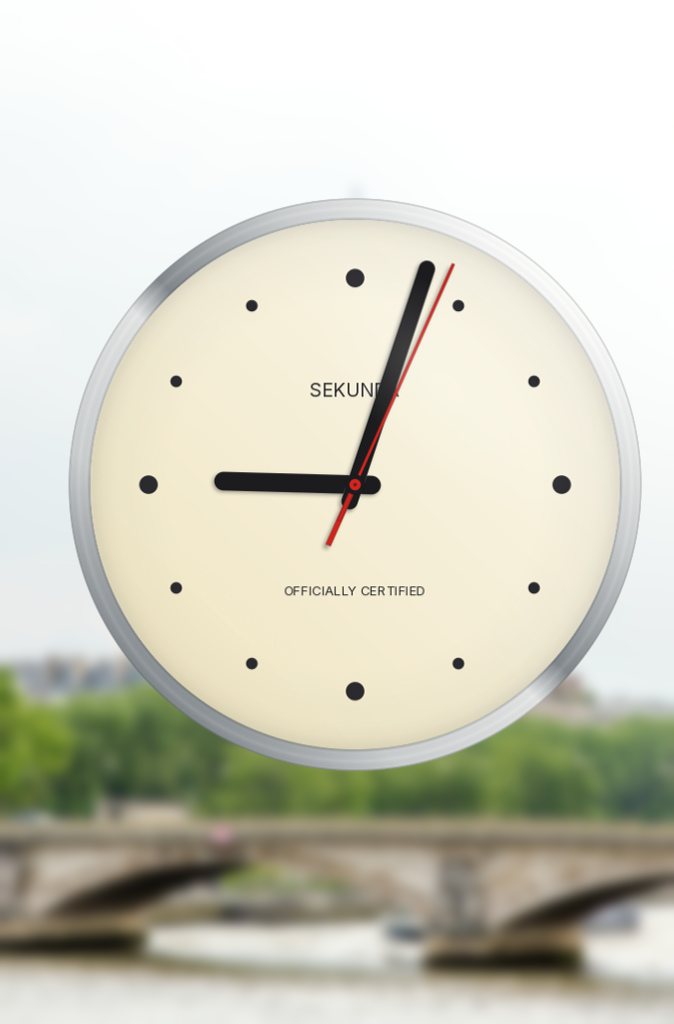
{"hour": 9, "minute": 3, "second": 4}
